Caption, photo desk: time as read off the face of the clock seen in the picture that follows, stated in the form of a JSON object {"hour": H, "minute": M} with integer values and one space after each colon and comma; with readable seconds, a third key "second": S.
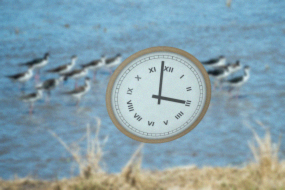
{"hour": 2, "minute": 58}
